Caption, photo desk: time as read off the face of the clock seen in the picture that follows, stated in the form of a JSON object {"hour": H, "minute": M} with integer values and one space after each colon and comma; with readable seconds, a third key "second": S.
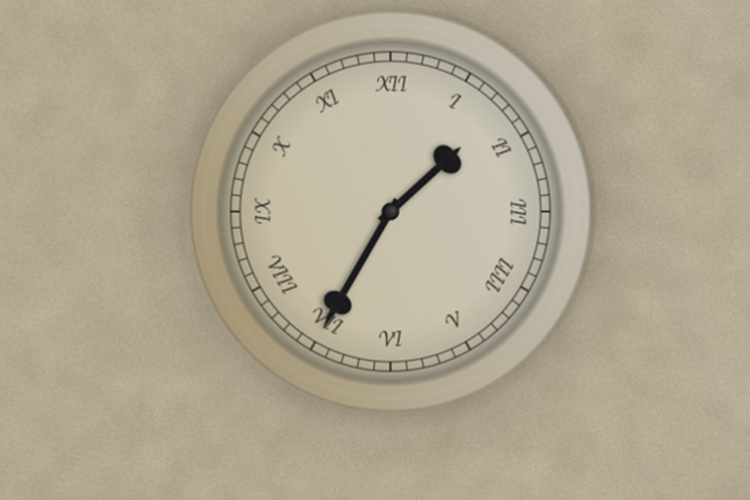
{"hour": 1, "minute": 35}
